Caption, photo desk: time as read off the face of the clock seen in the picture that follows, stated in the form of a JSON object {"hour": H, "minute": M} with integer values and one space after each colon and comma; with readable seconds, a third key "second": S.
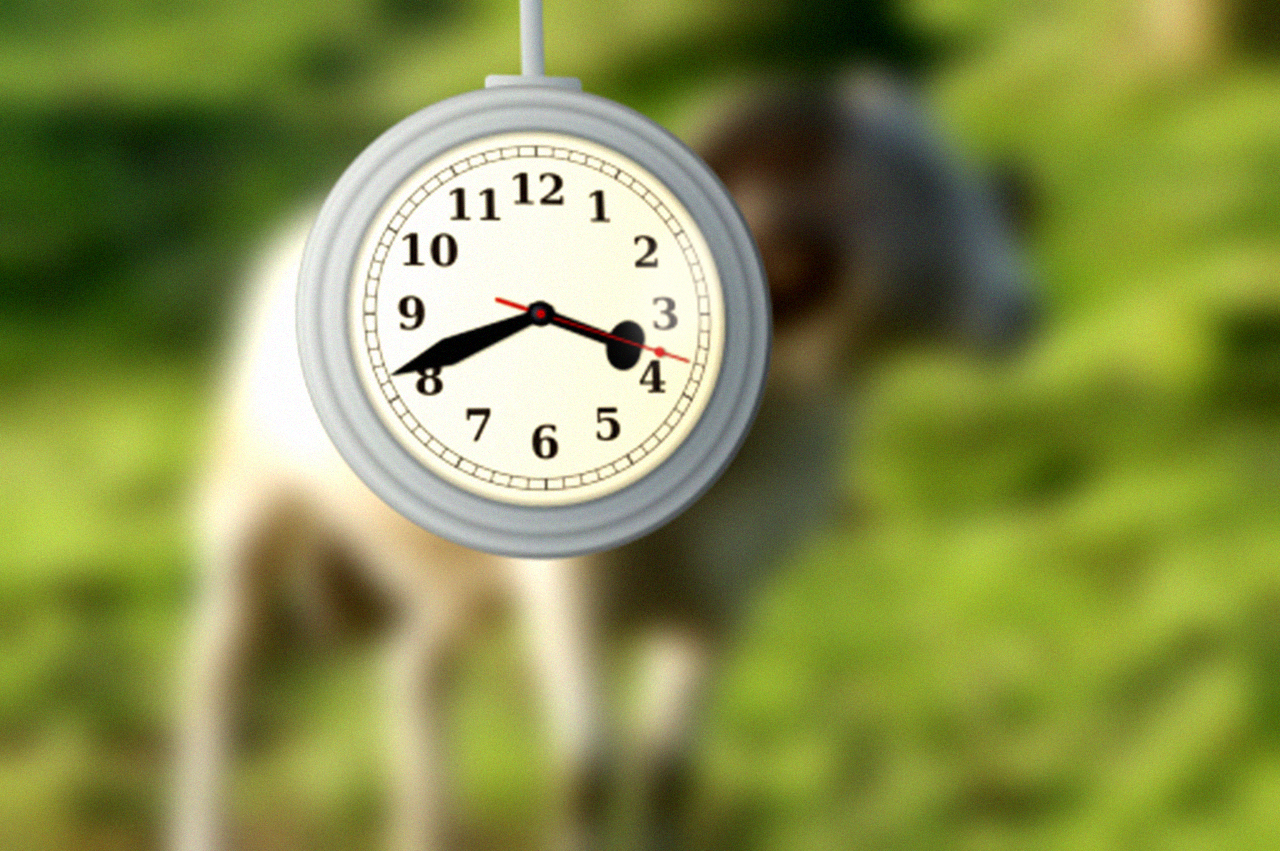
{"hour": 3, "minute": 41, "second": 18}
